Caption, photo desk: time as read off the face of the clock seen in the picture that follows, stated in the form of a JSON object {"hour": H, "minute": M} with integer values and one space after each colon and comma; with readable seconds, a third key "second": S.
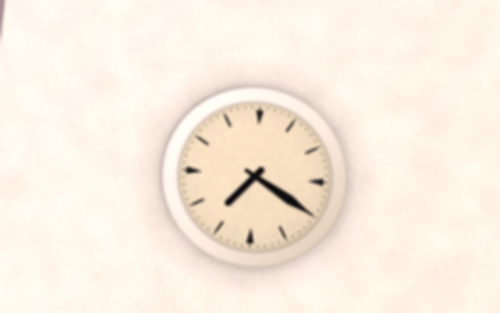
{"hour": 7, "minute": 20}
